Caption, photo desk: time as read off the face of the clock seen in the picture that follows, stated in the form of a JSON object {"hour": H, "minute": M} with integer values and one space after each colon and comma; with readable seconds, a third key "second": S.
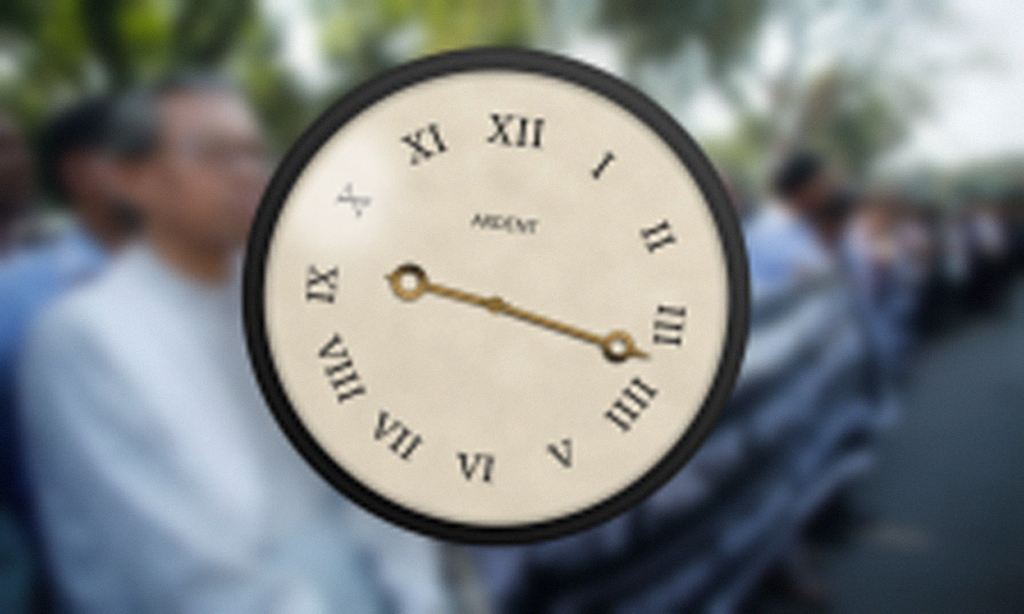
{"hour": 9, "minute": 17}
